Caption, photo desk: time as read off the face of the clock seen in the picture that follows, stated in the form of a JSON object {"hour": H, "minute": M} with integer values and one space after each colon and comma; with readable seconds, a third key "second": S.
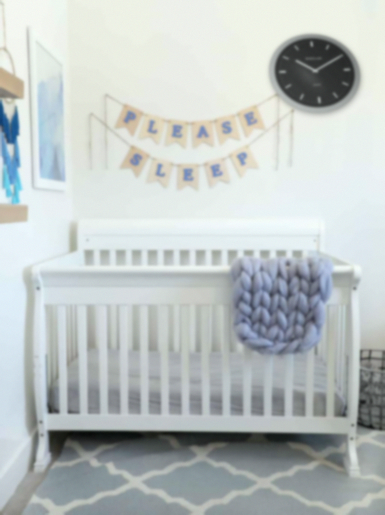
{"hour": 10, "minute": 10}
